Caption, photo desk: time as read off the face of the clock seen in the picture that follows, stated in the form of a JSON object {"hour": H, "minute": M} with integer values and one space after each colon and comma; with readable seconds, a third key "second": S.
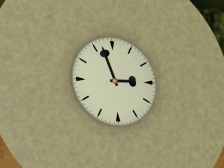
{"hour": 2, "minute": 57}
